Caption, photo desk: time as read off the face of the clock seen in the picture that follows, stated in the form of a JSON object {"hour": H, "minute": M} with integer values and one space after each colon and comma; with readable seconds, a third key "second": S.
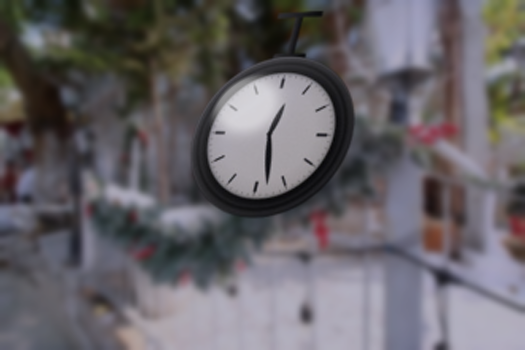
{"hour": 12, "minute": 28}
